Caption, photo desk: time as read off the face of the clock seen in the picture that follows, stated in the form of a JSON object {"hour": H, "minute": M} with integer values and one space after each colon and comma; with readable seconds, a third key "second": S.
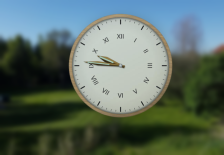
{"hour": 9, "minute": 46}
